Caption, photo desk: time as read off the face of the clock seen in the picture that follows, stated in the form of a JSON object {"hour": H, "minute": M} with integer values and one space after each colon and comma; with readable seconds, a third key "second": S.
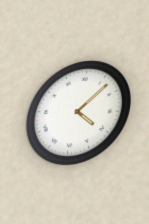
{"hour": 4, "minute": 7}
